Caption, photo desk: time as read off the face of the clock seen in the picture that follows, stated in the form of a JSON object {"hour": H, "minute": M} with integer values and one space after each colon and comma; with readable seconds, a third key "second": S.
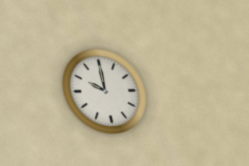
{"hour": 10, "minute": 0}
